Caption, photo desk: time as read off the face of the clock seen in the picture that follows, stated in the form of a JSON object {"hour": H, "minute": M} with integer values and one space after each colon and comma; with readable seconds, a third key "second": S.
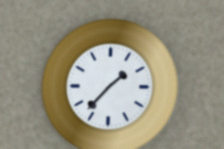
{"hour": 1, "minute": 37}
